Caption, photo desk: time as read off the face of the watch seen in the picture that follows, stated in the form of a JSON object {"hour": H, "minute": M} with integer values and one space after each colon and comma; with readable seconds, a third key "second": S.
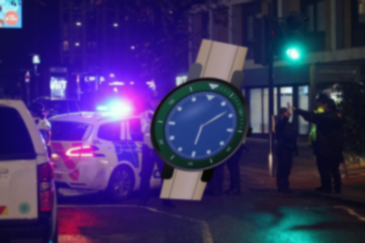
{"hour": 6, "minute": 8}
